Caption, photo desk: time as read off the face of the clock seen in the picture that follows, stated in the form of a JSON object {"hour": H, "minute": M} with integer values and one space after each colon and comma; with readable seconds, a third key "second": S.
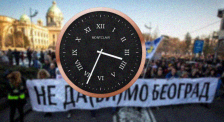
{"hour": 3, "minute": 34}
